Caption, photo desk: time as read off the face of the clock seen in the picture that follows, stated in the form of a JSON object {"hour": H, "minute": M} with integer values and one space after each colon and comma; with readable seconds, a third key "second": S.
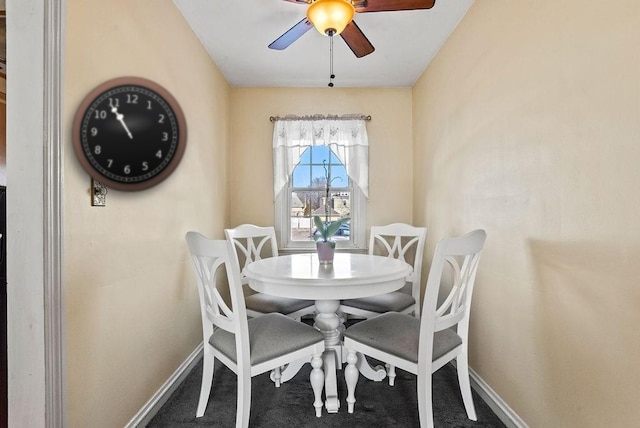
{"hour": 10, "minute": 54}
